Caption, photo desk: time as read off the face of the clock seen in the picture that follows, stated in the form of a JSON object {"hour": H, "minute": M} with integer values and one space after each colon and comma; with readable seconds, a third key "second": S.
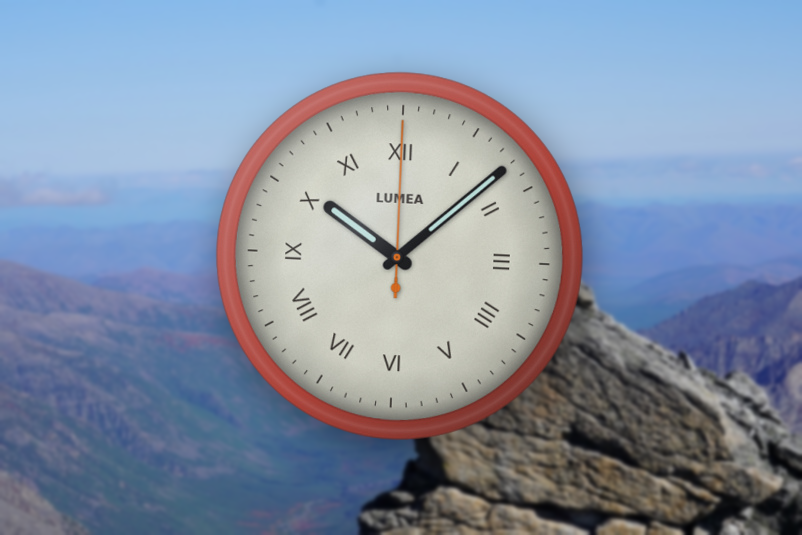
{"hour": 10, "minute": 8, "second": 0}
